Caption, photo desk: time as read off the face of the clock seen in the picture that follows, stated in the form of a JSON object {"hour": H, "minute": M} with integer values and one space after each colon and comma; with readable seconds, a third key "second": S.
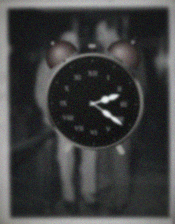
{"hour": 2, "minute": 21}
